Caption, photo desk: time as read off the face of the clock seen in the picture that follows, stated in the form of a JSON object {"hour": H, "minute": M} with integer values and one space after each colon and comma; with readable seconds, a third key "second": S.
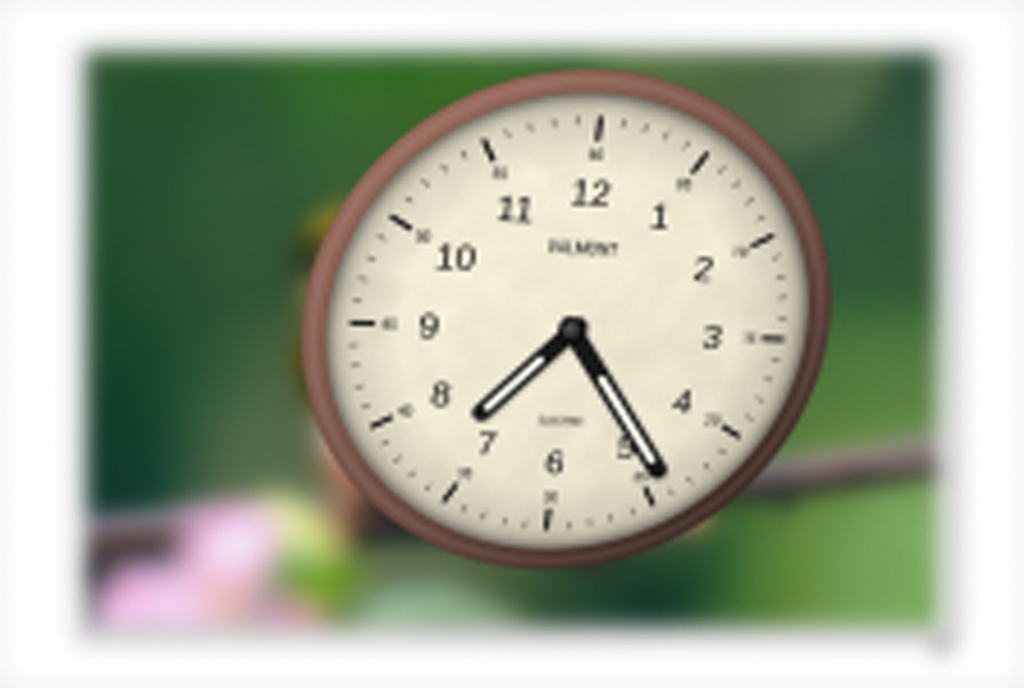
{"hour": 7, "minute": 24}
